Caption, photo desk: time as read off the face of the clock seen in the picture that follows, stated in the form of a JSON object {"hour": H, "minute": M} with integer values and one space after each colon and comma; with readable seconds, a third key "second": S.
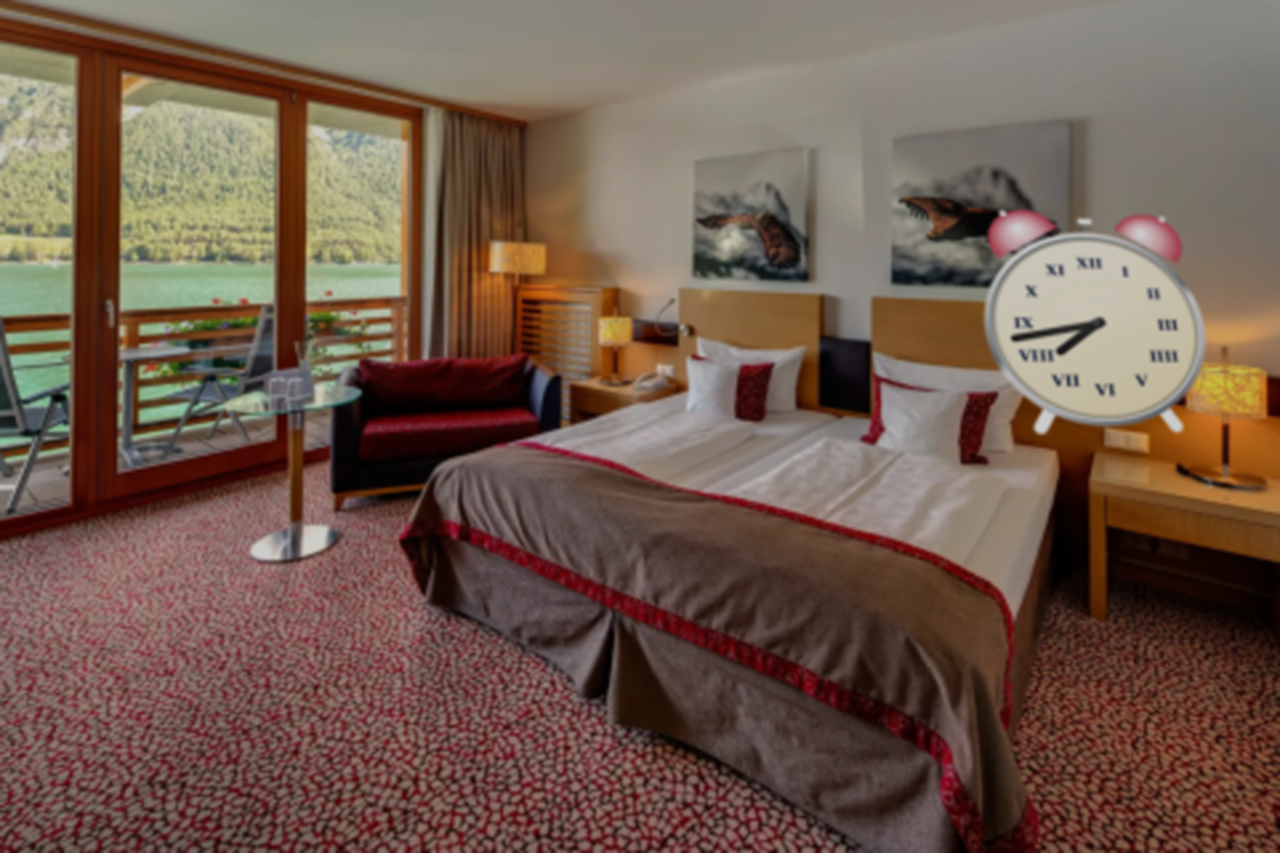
{"hour": 7, "minute": 43}
